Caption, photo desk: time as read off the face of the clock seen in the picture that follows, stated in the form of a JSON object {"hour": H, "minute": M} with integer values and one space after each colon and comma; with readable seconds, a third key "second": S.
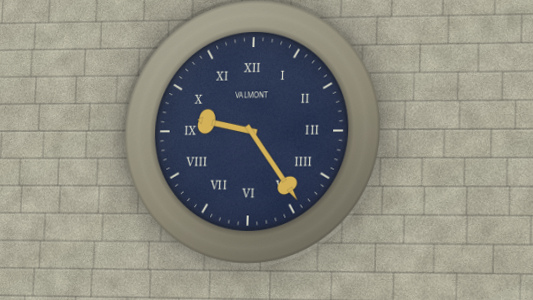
{"hour": 9, "minute": 24}
